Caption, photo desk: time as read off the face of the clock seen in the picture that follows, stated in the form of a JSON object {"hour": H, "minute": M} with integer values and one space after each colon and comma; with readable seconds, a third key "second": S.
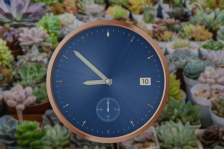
{"hour": 8, "minute": 52}
